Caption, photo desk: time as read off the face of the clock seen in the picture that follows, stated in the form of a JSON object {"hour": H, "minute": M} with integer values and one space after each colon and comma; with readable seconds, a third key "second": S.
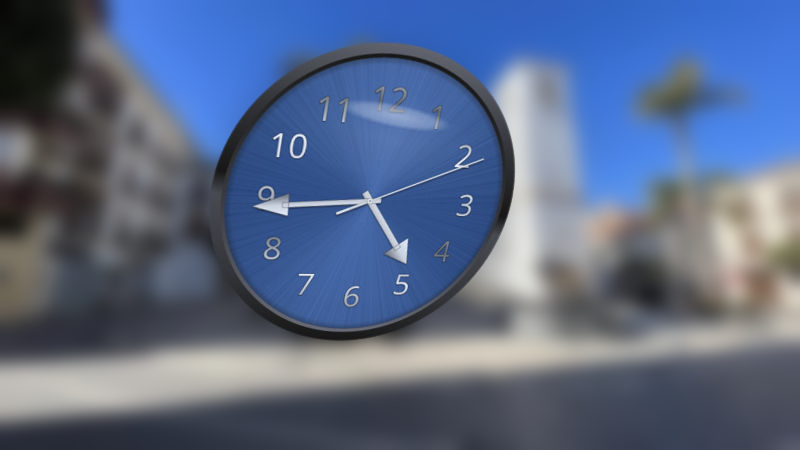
{"hour": 4, "minute": 44, "second": 11}
